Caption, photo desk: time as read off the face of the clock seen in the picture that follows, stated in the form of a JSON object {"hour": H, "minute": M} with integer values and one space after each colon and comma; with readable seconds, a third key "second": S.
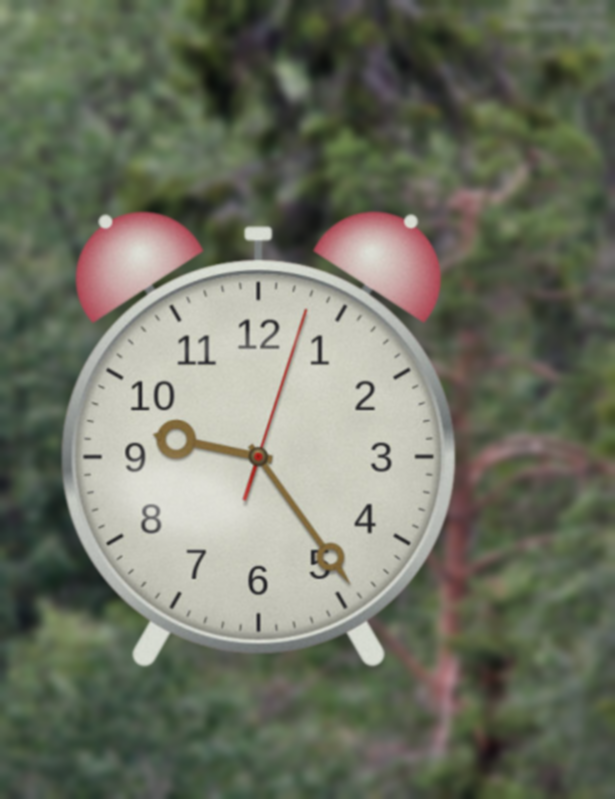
{"hour": 9, "minute": 24, "second": 3}
